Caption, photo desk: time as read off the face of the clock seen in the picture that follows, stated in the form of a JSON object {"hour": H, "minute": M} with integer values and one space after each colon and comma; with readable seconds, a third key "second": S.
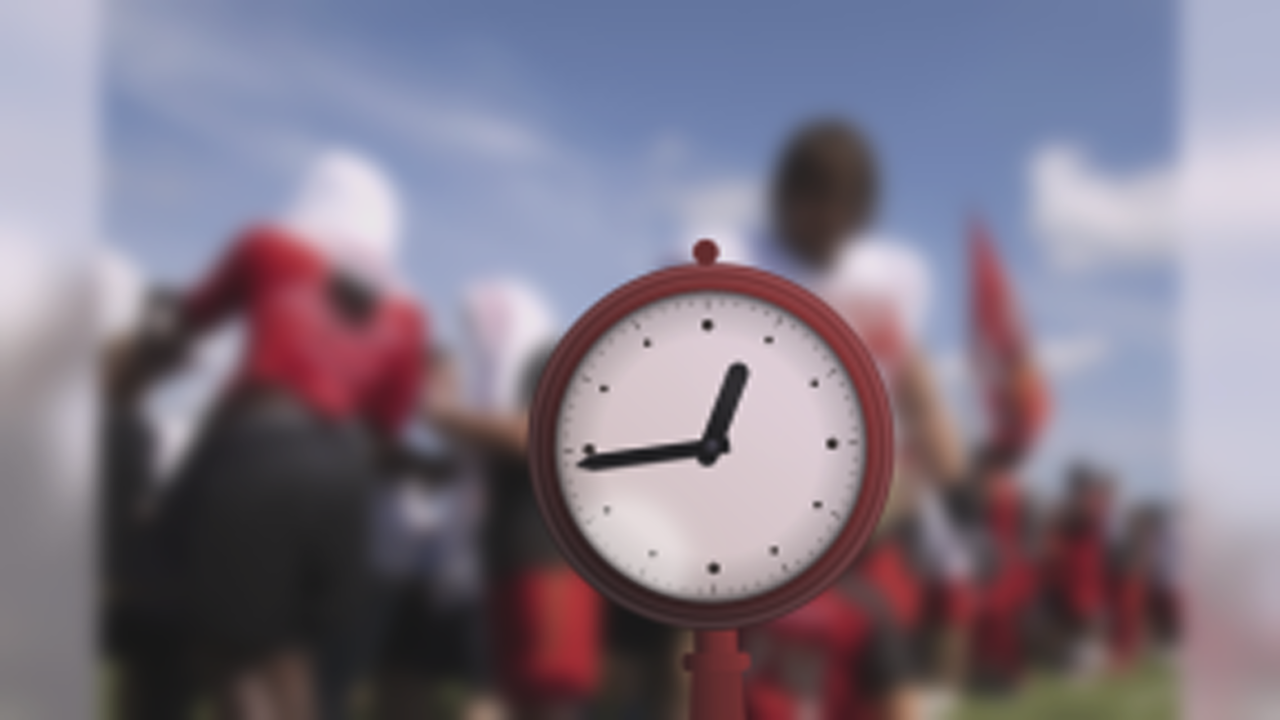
{"hour": 12, "minute": 44}
